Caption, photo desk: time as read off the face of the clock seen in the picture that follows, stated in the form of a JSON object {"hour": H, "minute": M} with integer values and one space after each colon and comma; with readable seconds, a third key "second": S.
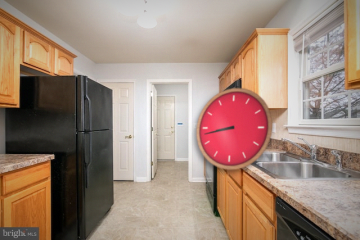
{"hour": 8, "minute": 43}
